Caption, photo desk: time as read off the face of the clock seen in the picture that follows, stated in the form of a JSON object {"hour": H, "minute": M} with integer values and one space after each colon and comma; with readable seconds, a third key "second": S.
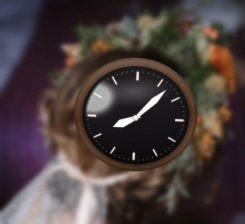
{"hour": 8, "minute": 7}
